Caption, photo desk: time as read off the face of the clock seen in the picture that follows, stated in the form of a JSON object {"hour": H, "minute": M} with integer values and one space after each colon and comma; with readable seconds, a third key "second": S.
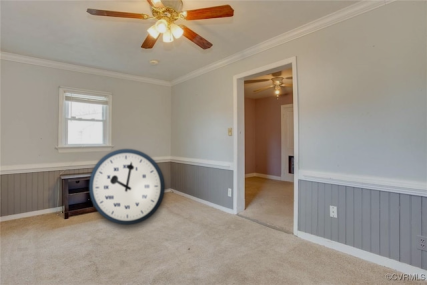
{"hour": 10, "minute": 2}
